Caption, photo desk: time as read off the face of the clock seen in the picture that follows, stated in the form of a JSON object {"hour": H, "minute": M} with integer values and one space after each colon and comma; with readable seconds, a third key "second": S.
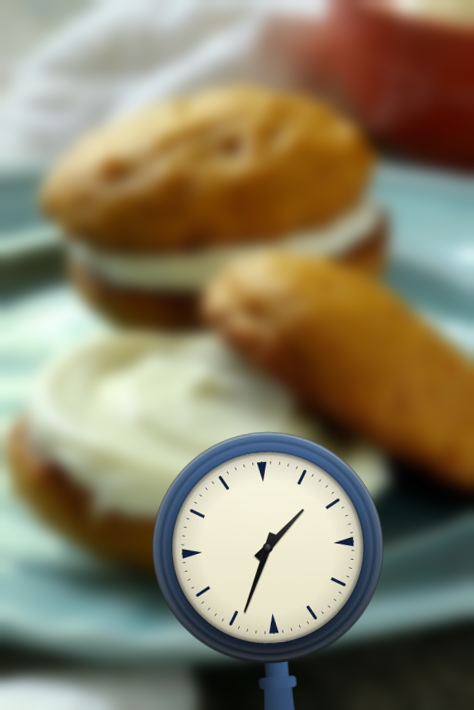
{"hour": 1, "minute": 34}
